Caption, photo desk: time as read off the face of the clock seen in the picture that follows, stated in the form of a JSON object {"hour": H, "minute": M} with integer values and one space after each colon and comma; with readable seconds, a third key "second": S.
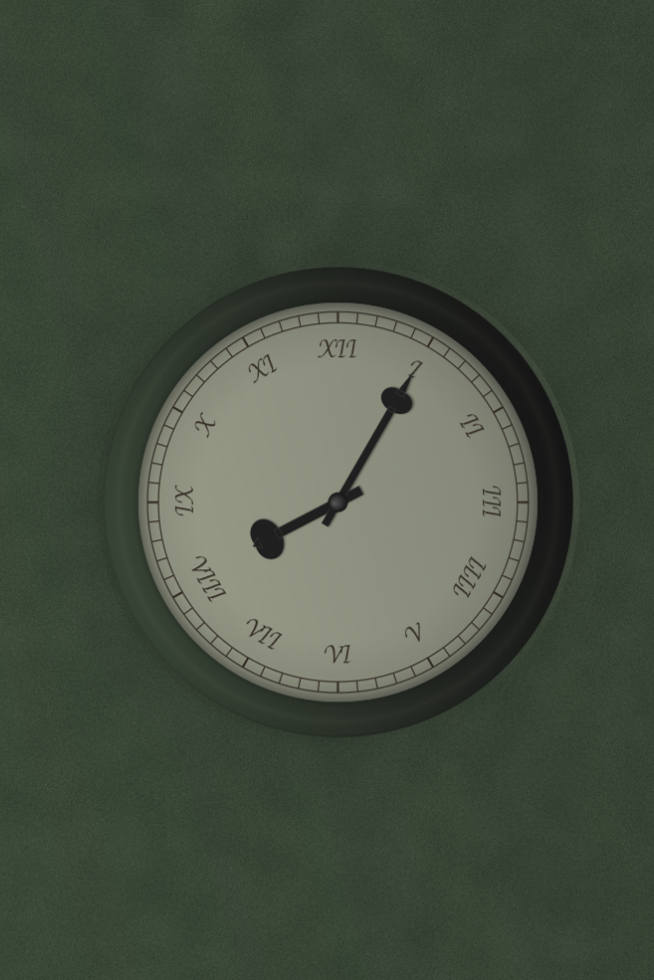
{"hour": 8, "minute": 5}
